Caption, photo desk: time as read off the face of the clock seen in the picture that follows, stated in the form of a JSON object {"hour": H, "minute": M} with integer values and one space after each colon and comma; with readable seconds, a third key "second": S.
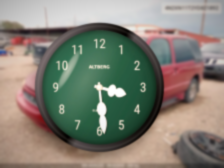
{"hour": 3, "minute": 29}
